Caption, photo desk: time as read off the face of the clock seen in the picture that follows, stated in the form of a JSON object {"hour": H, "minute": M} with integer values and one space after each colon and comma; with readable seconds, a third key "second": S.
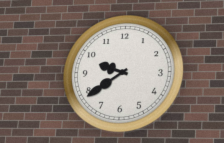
{"hour": 9, "minute": 39}
